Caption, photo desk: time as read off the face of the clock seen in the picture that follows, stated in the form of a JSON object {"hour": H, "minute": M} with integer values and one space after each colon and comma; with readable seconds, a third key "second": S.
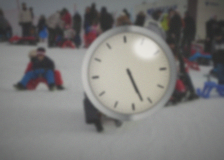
{"hour": 5, "minute": 27}
